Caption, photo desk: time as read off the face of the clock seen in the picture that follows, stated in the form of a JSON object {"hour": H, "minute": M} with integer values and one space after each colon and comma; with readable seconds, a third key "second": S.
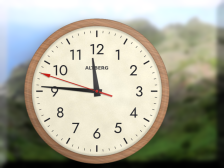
{"hour": 11, "minute": 45, "second": 48}
